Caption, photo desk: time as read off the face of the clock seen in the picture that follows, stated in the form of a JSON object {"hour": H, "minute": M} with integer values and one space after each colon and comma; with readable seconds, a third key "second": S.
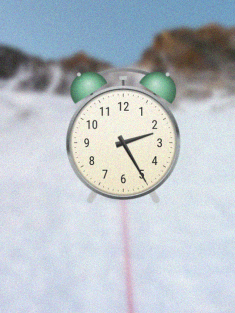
{"hour": 2, "minute": 25}
